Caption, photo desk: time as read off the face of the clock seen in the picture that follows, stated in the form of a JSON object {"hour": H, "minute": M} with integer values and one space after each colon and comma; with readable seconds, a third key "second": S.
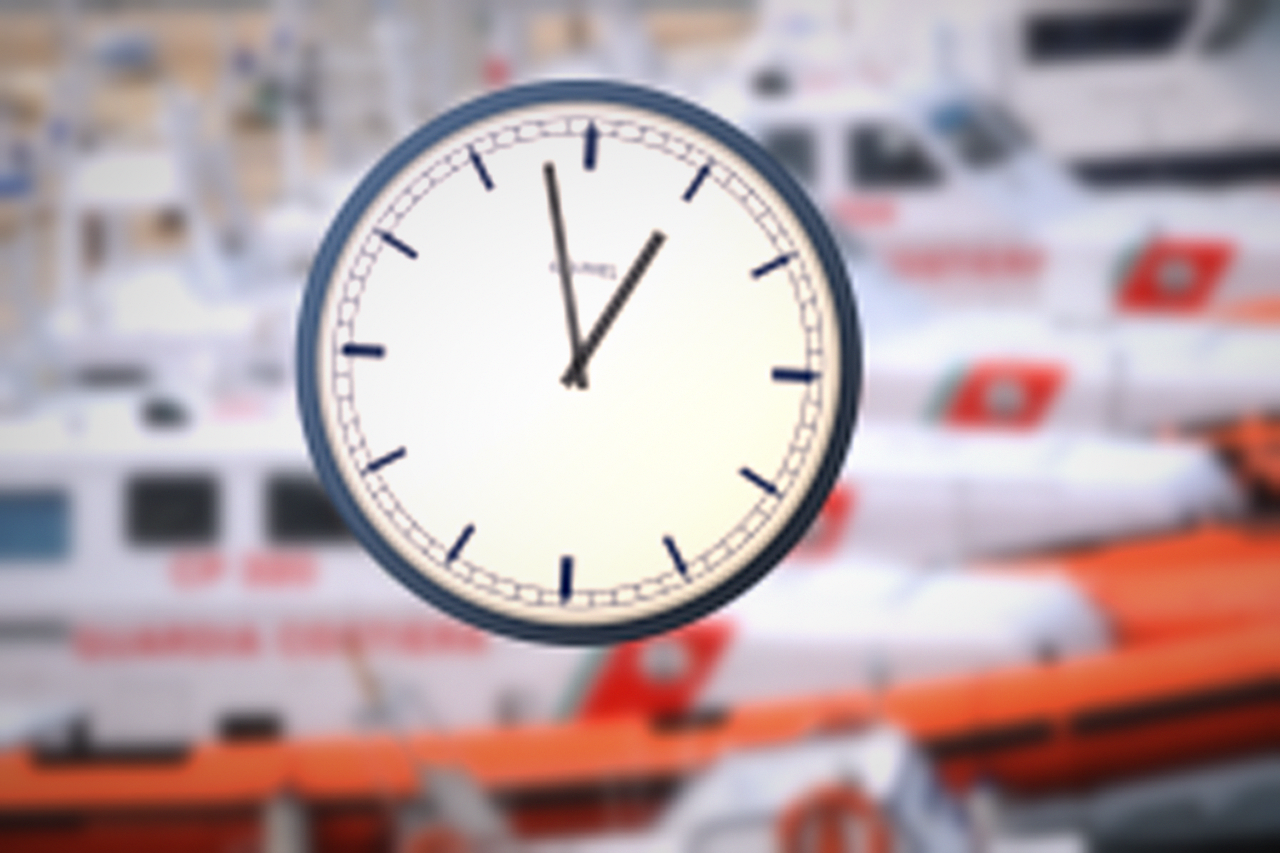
{"hour": 12, "minute": 58}
